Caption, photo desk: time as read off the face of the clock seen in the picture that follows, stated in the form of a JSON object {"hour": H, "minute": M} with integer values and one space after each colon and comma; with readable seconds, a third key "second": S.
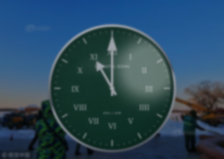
{"hour": 11, "minute": 0}
